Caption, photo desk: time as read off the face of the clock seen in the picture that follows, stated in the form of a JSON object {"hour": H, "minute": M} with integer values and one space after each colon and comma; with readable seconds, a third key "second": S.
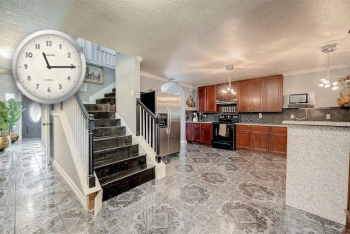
{"hour": 11, "minute": 15}
